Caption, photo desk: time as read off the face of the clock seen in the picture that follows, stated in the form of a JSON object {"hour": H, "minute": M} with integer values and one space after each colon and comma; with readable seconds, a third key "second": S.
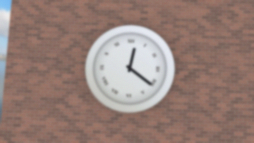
{"hour": 12, "minute": 21}
